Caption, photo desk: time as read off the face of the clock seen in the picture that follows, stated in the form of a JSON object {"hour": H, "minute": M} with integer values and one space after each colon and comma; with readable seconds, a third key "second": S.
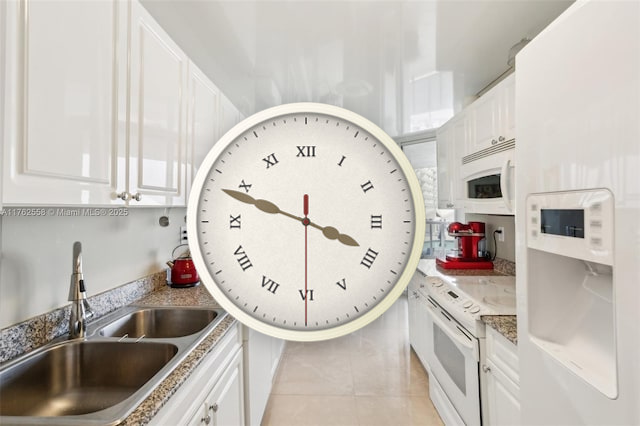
{"hour": 3, "minute": 48, "second": 30}
